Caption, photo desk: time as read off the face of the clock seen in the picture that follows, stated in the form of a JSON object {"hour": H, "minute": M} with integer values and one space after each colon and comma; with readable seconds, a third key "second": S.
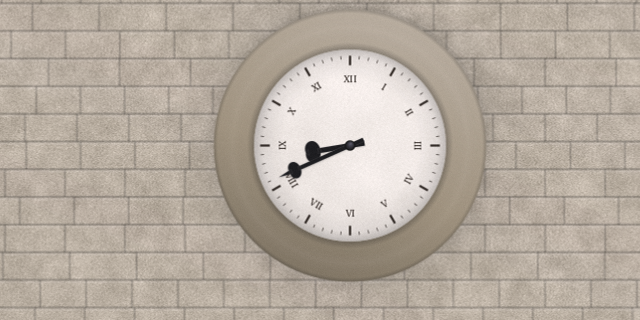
{"hour": 8, "minute": 41}
